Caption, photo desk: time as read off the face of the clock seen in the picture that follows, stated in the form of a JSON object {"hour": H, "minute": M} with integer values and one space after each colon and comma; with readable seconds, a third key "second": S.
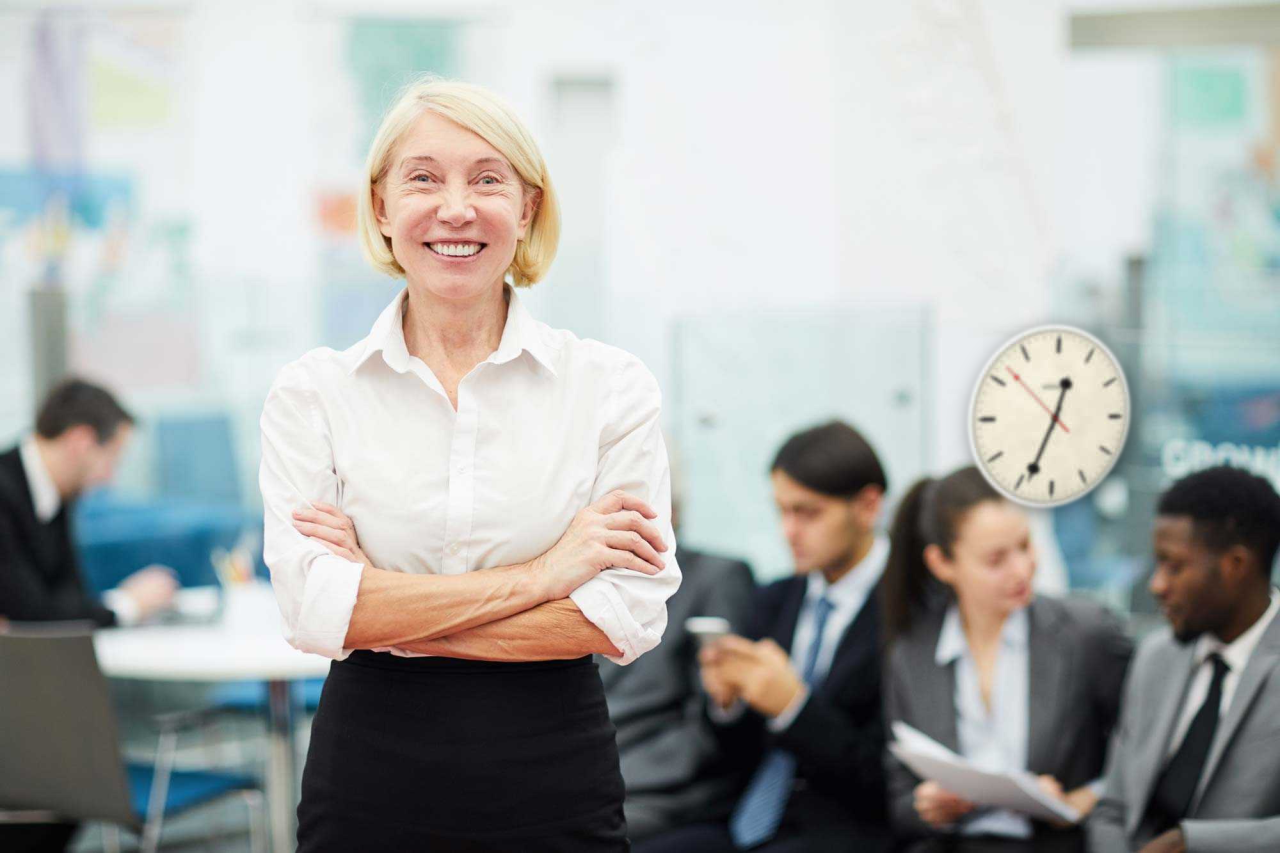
{"hour": 12, "minute": 33, "second": 52}
